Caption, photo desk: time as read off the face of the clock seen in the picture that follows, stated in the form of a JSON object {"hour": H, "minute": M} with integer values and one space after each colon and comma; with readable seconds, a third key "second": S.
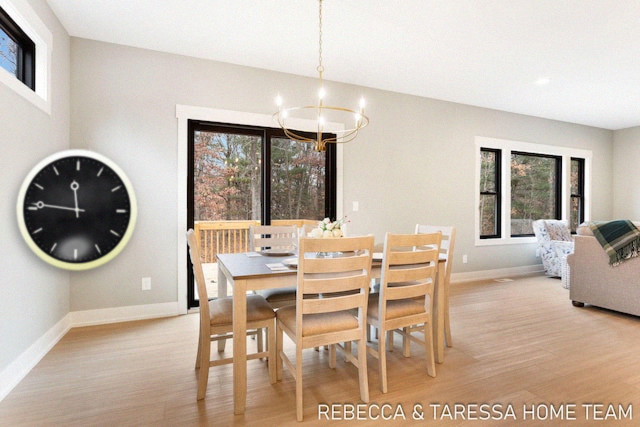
{"hour": 11, "minute": 46}
